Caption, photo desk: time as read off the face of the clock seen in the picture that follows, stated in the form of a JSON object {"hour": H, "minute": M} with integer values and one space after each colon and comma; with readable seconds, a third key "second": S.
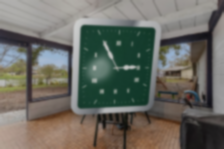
{"hour": 2, "minute": 55}
